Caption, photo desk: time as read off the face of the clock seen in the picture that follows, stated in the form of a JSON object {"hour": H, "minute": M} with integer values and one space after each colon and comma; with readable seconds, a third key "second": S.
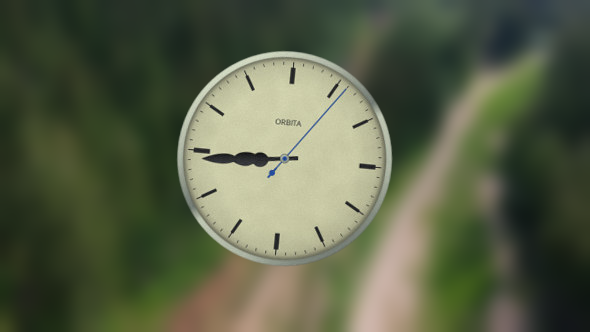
{"hour": 8, "minute": 44, "second": 6}
